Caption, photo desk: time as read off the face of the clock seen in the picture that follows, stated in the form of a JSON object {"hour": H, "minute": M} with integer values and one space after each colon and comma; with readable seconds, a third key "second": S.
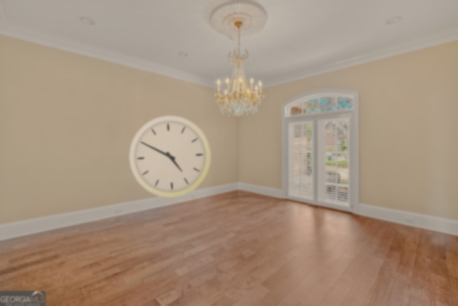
{"hour": 4, "minute": 50}
